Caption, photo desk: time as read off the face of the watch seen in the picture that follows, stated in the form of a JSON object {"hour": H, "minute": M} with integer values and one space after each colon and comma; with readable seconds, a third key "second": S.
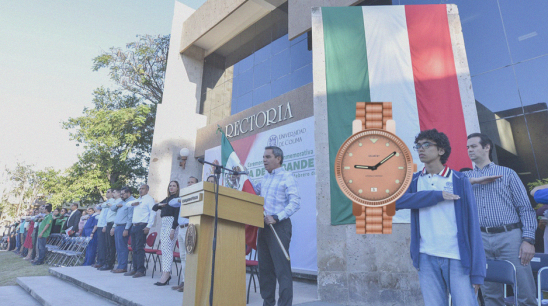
{"hour": 9, "minute": 9}
